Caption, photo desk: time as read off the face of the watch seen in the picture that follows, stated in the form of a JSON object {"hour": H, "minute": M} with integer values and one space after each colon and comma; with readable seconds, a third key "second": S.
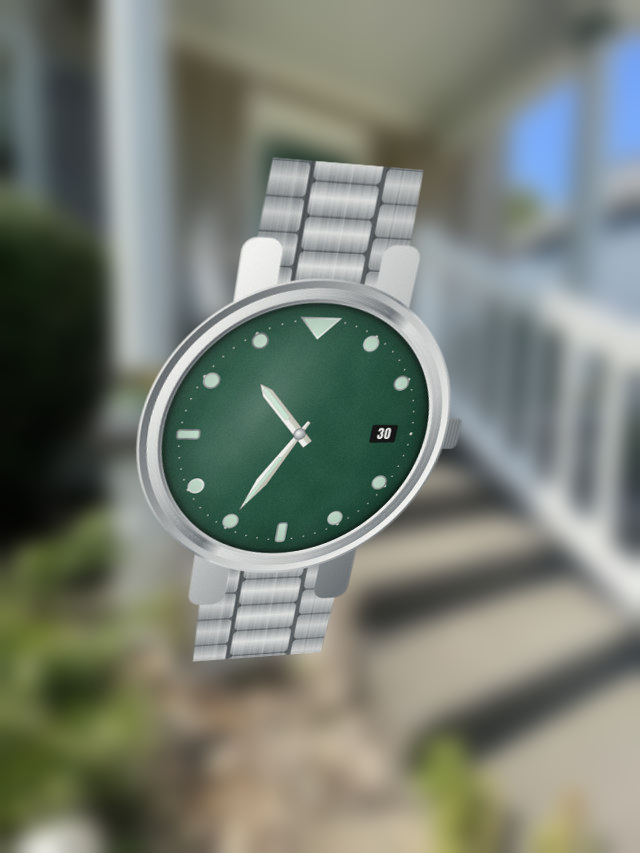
{"hour": 10, "minute": 35}
